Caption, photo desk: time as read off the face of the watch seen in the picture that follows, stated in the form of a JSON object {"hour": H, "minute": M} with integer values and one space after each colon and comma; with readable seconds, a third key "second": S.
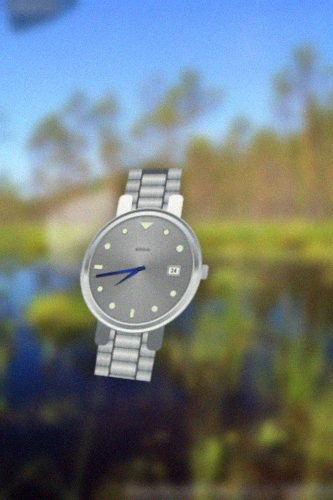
{"hour": 7, "minute": 43}
